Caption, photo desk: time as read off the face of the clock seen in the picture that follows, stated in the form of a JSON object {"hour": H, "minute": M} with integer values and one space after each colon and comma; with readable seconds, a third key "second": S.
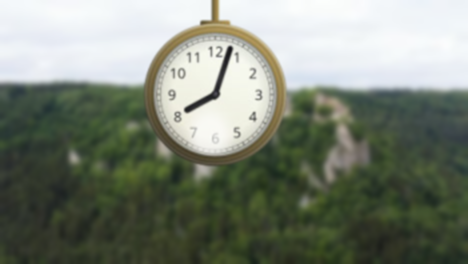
{"hour": 8, "minute": 3}
